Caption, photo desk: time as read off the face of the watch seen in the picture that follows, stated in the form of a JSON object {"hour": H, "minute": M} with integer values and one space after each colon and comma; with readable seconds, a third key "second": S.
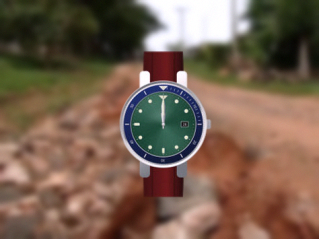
{"hour": 12, "minute": 0}
